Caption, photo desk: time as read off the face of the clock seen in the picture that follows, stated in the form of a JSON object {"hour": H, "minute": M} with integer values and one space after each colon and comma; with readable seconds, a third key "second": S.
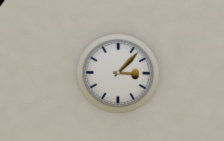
{"hour": 3, "minute": 7}
